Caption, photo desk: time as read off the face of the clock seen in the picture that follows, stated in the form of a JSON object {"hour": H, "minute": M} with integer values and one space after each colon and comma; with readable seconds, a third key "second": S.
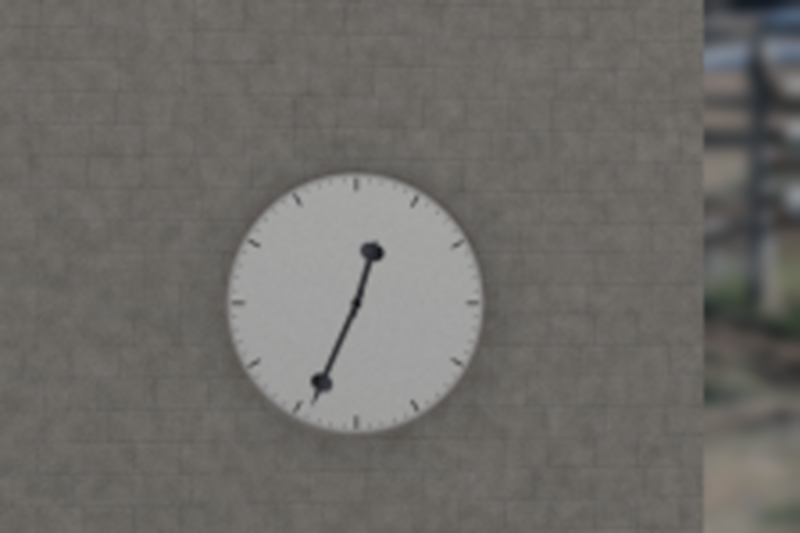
{"hour": 12, "minute": 34}
